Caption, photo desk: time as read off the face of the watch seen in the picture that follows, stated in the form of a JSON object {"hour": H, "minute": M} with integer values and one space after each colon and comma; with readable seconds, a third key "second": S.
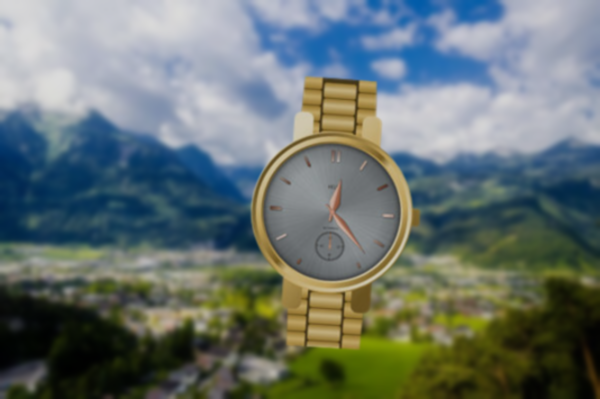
{"hour": 12, "minute": 23}
